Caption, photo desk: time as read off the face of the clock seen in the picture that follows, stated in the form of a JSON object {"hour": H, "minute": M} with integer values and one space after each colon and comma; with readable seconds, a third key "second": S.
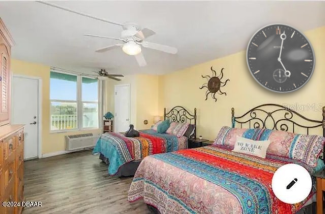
{"hour": 5, "minute": 2}
